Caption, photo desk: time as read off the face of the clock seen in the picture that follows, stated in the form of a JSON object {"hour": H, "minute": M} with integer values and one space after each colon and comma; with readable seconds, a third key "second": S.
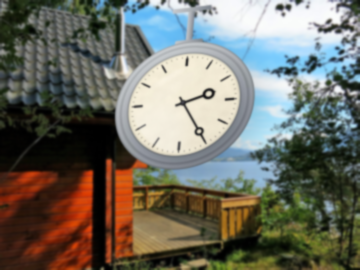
{"hour": 2, "minute": 25}
